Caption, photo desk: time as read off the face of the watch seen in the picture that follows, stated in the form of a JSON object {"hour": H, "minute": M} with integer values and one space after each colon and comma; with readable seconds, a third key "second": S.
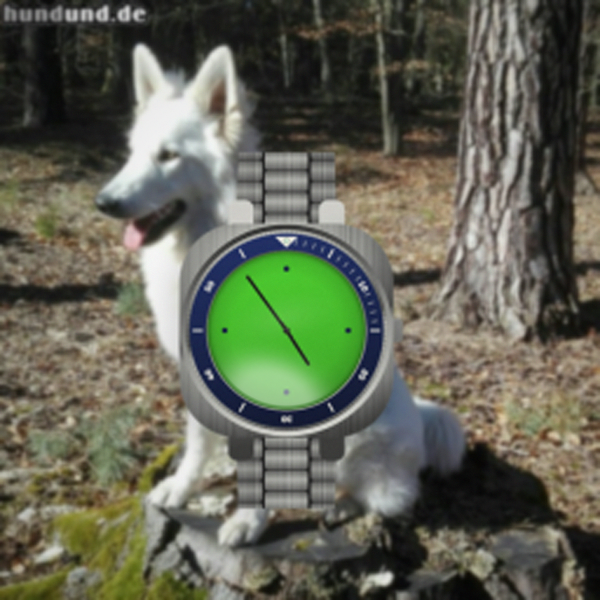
{"hour": 4, "minute": 54}
